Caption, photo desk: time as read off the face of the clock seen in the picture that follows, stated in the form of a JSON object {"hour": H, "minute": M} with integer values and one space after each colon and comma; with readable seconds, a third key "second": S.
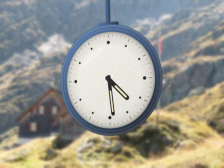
{"hour": 4, "minute": 29}
